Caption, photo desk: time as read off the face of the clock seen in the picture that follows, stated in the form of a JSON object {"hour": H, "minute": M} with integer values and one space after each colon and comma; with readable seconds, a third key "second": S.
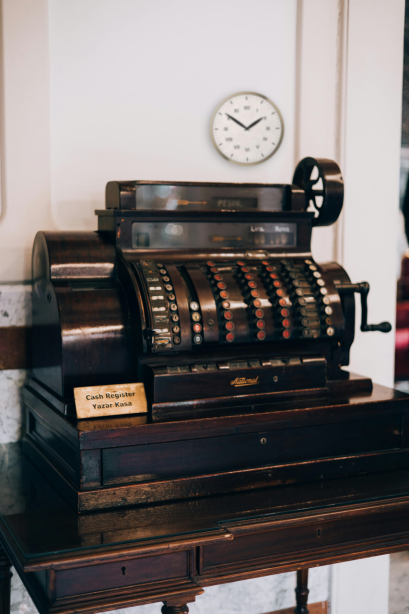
{"hour": 1, "minute": 51}
